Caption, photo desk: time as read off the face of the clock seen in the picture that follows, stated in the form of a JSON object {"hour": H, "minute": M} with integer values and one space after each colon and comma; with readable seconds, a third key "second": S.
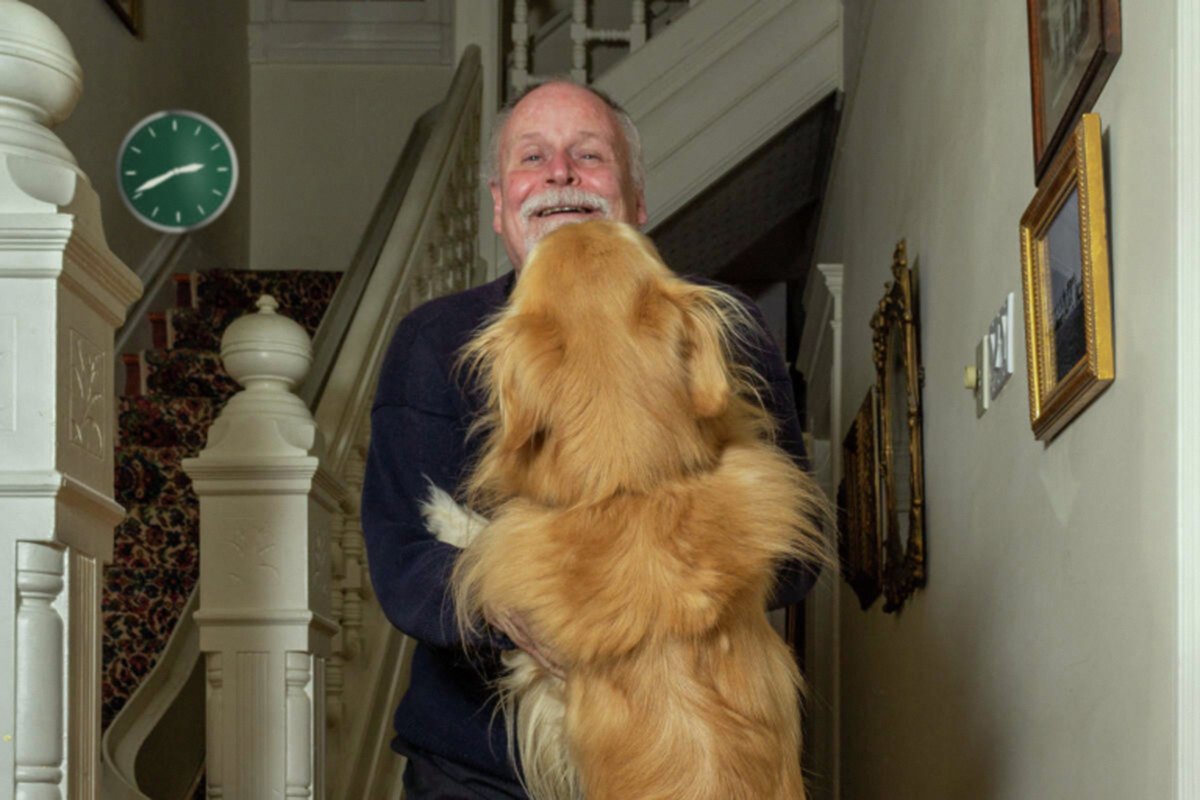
{"hour": 2, "minute": 41}
